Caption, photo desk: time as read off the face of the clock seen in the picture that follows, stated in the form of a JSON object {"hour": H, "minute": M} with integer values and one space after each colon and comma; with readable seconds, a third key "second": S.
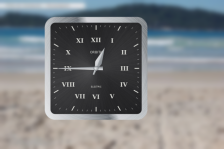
{"hour": 12, "minute": 45}
